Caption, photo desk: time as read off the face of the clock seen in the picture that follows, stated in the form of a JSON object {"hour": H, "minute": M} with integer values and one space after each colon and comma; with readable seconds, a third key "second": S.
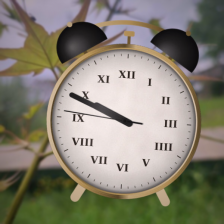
{"hour": 9, "minute": 48, "second": 46}
